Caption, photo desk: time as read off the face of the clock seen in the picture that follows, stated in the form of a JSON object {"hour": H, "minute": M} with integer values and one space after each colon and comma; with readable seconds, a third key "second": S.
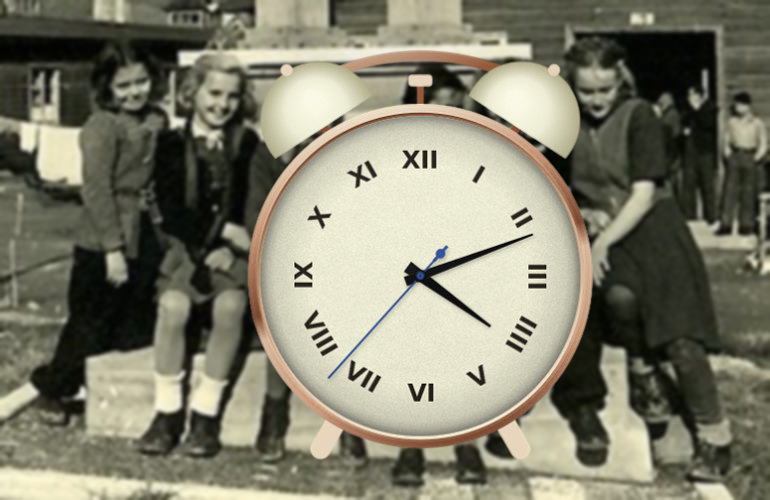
{"hour": 4, "minute": 11, "second": 37}
